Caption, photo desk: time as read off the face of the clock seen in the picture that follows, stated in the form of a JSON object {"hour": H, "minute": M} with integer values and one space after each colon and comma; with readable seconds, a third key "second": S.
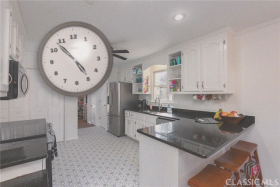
{"hour": 4, "minute": 53}
